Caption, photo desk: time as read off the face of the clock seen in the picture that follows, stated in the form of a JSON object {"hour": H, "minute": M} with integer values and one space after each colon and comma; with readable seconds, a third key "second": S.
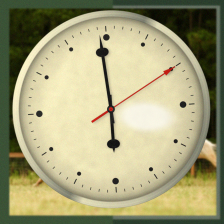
{"hour": 5, "minute": 59, "second": 10}
